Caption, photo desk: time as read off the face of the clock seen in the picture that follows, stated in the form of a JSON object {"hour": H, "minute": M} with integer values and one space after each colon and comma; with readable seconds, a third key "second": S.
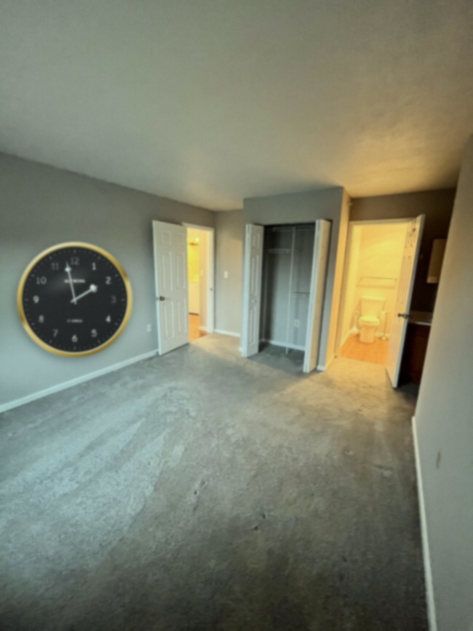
{"hour": 1, "minute": 58}
